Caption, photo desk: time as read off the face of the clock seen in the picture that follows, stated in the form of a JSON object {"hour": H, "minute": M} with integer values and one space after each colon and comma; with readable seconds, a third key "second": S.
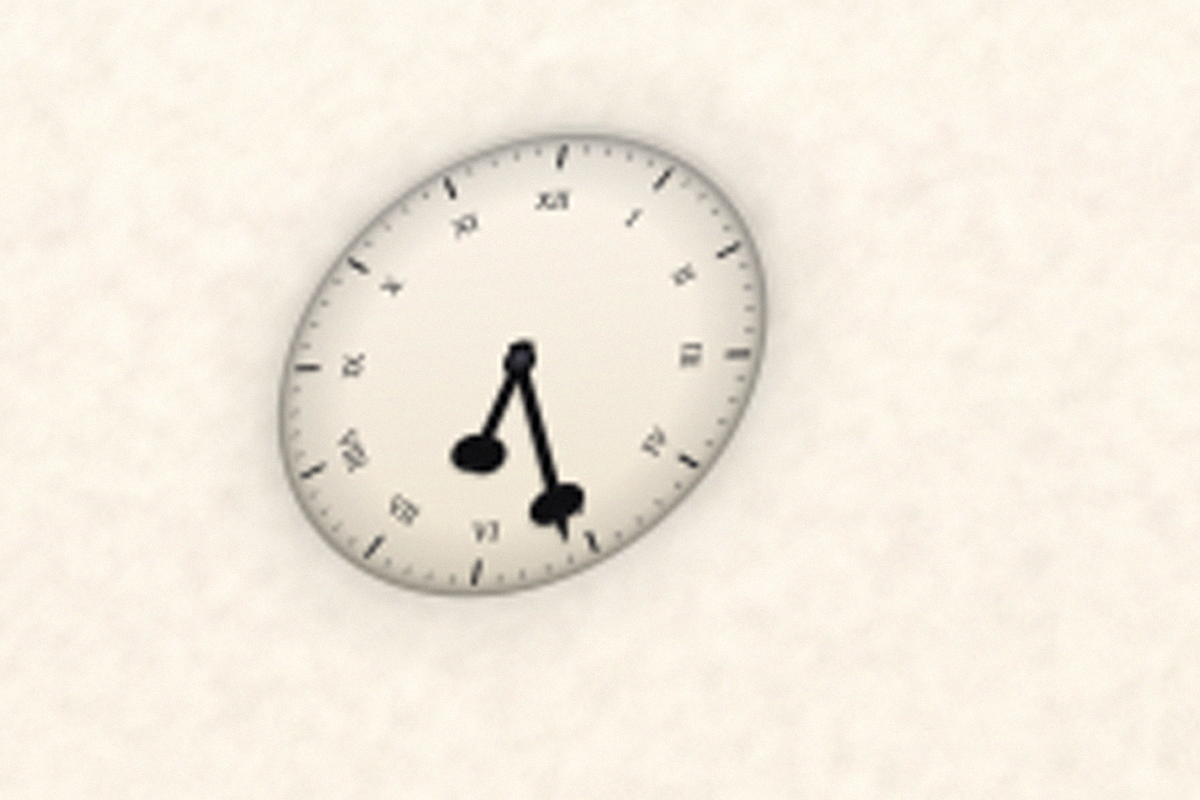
{"hour": 6, "minute": 26}
